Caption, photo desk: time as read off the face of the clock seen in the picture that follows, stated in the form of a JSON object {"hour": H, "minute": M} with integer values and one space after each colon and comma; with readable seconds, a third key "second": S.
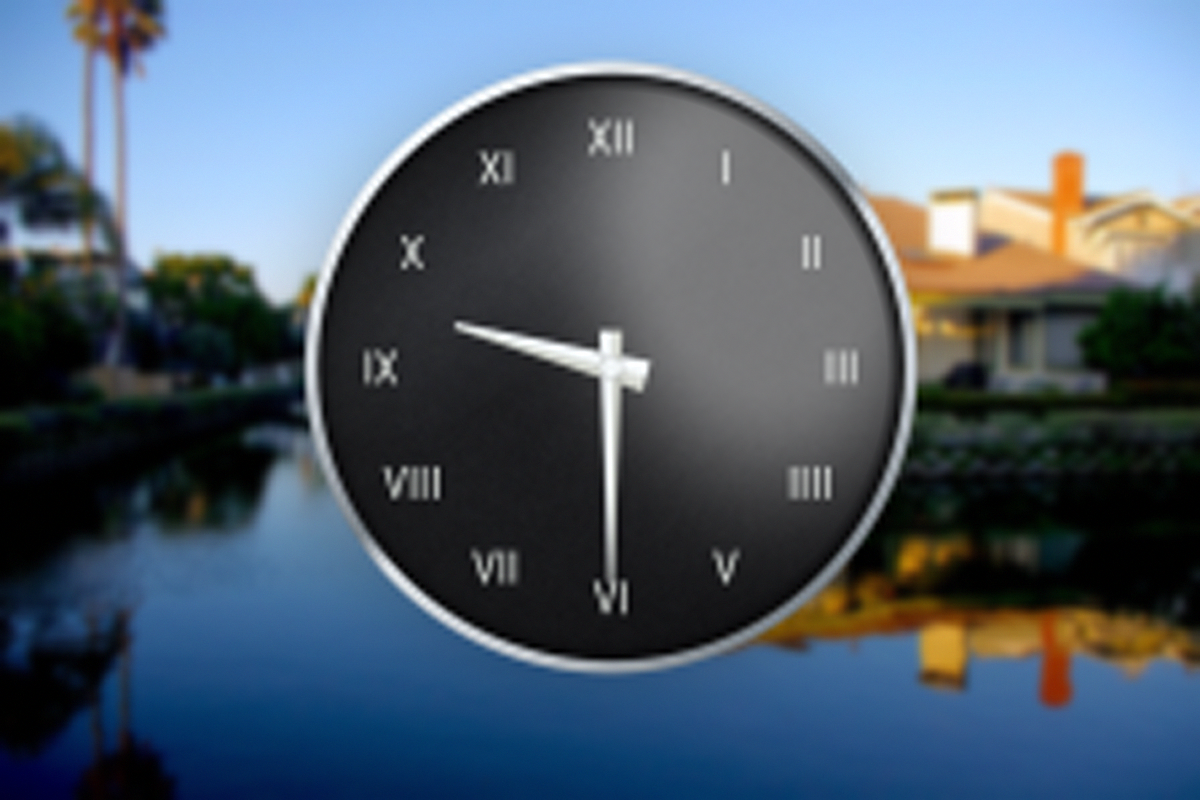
{"hour": 9, "minute": 30}
